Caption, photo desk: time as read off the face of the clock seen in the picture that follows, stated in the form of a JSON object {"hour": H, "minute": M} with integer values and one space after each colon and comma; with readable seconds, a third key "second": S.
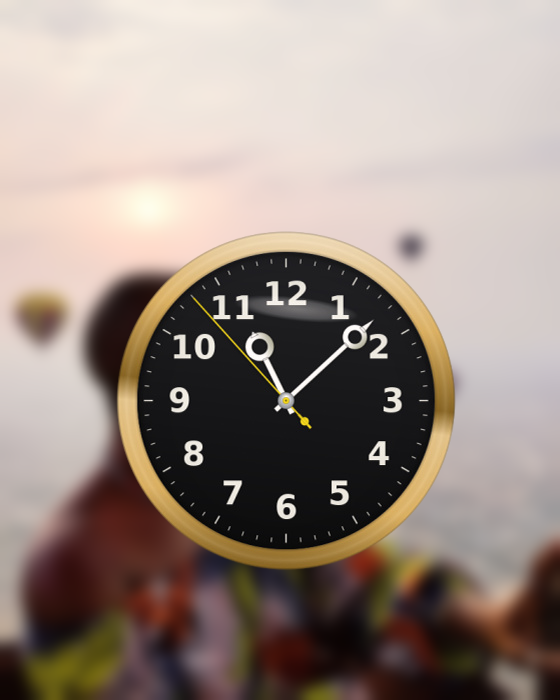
{"hour": 11, "minute": 7, "second": 53}
